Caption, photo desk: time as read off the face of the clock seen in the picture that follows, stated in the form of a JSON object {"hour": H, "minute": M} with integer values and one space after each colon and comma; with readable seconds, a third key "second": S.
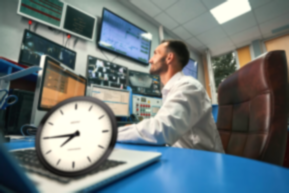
{"hour": 7, "minute": 45}
